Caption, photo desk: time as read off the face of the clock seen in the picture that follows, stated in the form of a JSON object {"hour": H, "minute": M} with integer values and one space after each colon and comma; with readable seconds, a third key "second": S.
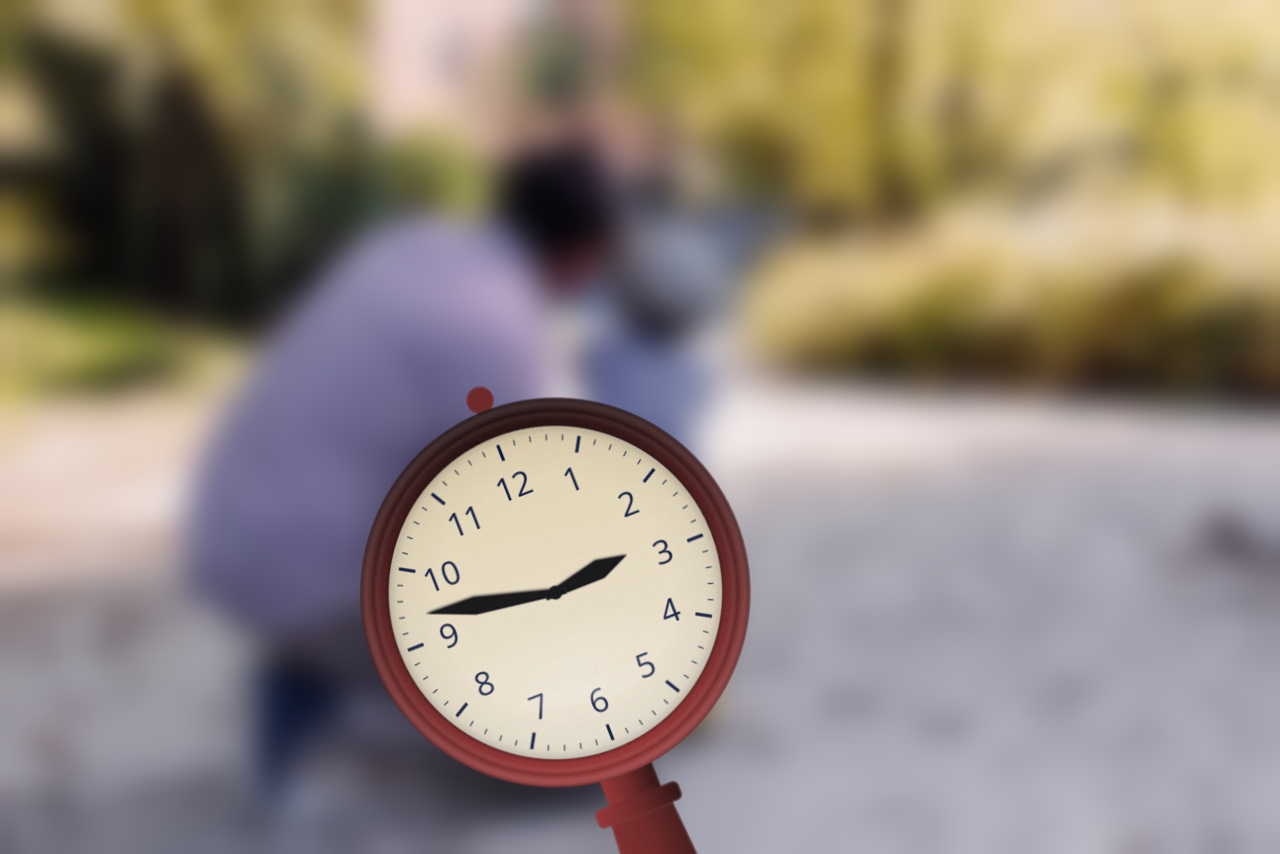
{"hour": 2, "minute": 47}
